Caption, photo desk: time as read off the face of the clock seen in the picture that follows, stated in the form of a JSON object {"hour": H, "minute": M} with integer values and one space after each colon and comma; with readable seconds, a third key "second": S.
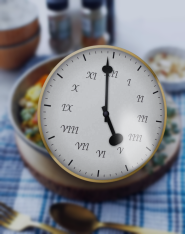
{"hour": 4, "minute": 59}
